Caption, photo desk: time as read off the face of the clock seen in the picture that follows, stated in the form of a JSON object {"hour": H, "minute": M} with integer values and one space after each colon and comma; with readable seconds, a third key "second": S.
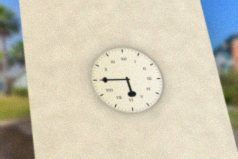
{"hour": 5, "minute": 45}
